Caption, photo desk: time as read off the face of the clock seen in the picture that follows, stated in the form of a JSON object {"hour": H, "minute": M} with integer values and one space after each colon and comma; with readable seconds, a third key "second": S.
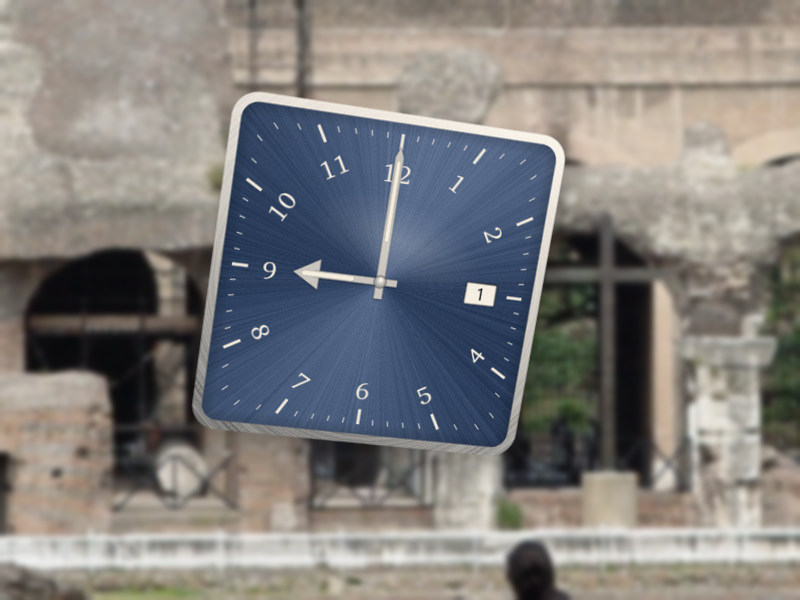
{"hour": 9, "minute": 0}
